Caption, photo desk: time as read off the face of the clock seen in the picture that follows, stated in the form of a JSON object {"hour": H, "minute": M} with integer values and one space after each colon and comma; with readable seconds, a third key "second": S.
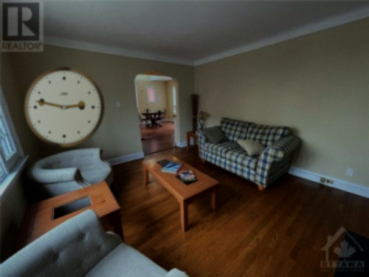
{"hour": 2, "minute": 47}
